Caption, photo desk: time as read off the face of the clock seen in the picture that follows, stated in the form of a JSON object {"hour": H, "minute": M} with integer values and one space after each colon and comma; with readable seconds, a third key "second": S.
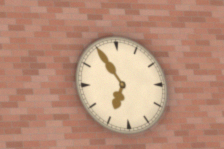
{"hour": 6, "minute": 55}
